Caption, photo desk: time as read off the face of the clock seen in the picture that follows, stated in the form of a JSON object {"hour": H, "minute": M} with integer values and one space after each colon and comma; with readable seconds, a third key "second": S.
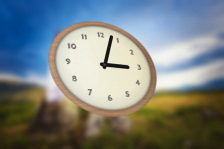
{"hour": 3, "minute": 3}
